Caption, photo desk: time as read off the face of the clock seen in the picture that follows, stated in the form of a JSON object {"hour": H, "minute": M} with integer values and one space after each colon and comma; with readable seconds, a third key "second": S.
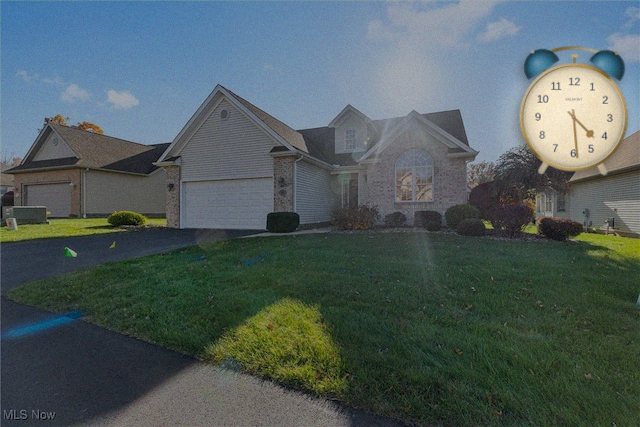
{"hour": 4, "minute": 29}
